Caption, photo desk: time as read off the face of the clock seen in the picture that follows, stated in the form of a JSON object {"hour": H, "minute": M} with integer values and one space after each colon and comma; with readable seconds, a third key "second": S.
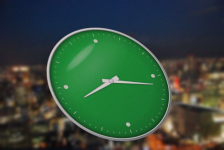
{"hour": 8, "minute": 17}
